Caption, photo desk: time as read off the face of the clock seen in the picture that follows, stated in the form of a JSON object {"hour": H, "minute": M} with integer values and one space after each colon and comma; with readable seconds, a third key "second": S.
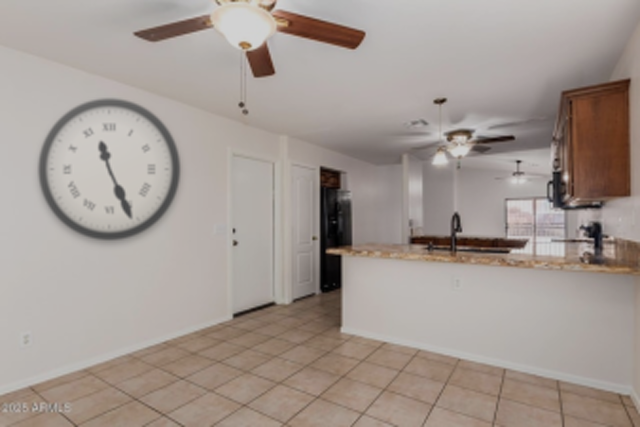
{"hour": 11, "minute": 26}
